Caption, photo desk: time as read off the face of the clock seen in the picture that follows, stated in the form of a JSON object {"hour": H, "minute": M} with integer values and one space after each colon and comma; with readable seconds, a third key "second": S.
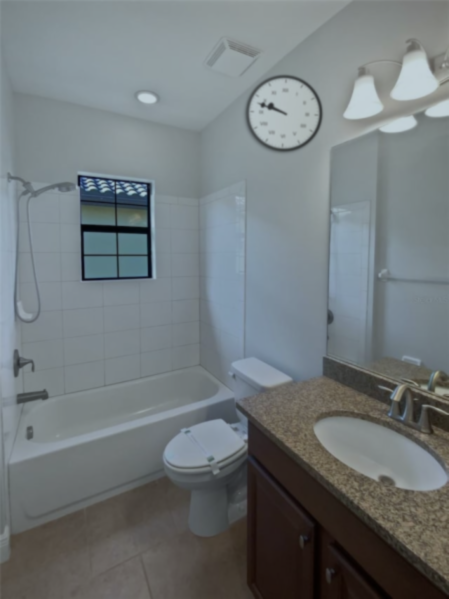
{"hour": 9, "minute": 48}
